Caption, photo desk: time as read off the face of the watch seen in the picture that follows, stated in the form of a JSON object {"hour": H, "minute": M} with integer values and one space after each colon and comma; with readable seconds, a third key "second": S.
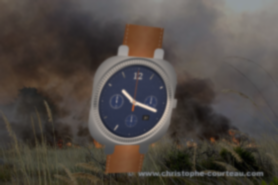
{"hour": 10, "minute": 18}
